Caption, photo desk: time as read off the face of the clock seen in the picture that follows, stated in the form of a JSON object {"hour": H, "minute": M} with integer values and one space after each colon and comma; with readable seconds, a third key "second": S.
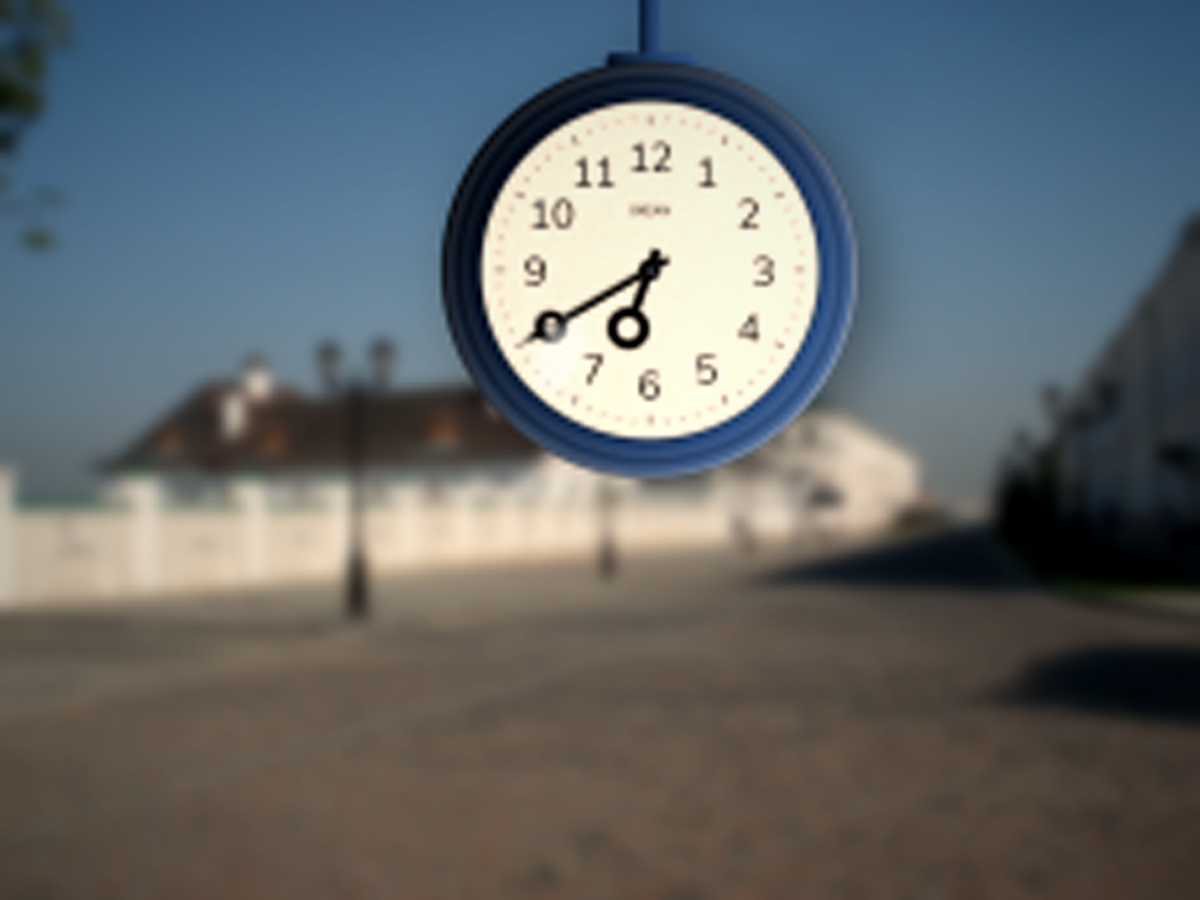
{"hour": 6, "minute": 40}
